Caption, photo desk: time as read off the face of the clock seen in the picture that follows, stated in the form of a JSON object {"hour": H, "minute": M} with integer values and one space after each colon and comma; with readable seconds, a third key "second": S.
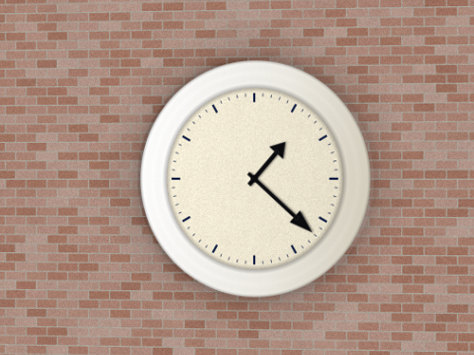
{"hour": 1, "minute": 22}
